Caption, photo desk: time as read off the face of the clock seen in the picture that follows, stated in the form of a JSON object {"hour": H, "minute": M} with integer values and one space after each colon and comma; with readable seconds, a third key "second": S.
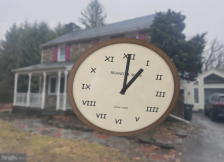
{"hour": 1, "minute": 0}
